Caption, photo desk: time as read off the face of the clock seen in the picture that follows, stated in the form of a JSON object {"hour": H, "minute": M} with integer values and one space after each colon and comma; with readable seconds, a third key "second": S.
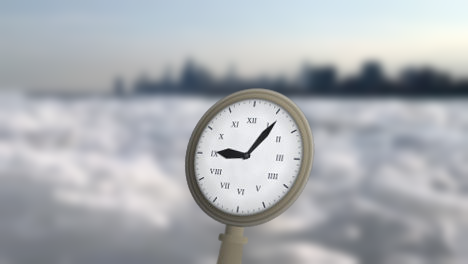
{"hour": 9, "minute": 6}
